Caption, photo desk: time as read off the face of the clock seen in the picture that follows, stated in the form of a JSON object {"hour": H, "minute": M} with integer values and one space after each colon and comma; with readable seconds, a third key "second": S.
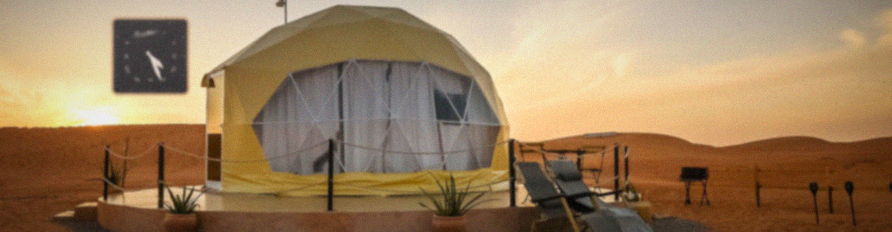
{"hour": 4, "minute": 26}
